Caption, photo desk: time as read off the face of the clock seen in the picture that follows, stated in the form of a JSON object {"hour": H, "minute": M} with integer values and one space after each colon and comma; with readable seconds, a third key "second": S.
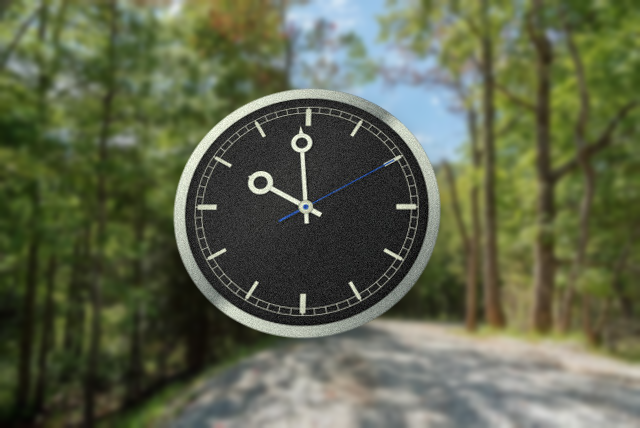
{"hour": 9, "minute": 59, "second": 10}
